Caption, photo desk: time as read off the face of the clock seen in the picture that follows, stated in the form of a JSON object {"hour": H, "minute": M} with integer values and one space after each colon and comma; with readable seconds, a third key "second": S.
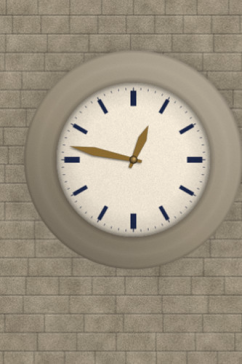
{"hour": 12, "minute": 47}
